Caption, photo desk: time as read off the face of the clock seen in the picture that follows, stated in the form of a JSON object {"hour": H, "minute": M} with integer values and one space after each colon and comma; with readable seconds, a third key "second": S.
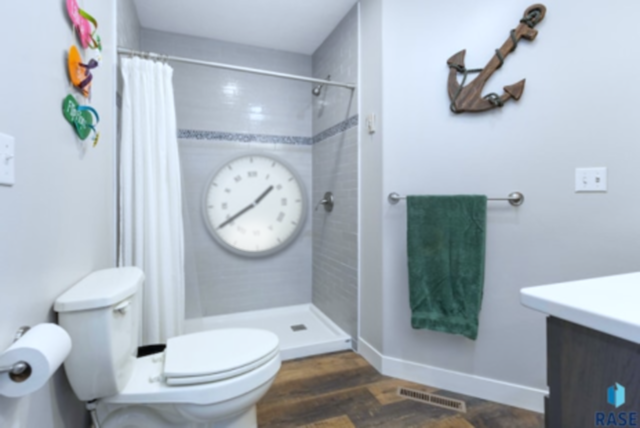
{"hour": 1, "minute": 40}
